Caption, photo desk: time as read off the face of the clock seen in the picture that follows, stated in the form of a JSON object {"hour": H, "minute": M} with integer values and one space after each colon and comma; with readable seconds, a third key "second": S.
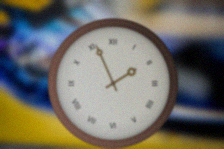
{"hour": 1, "minute": 56}
